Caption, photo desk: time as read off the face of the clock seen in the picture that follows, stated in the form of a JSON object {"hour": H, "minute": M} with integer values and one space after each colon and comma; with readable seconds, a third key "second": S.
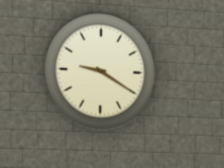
{"hour": 9, "minute": 20}
